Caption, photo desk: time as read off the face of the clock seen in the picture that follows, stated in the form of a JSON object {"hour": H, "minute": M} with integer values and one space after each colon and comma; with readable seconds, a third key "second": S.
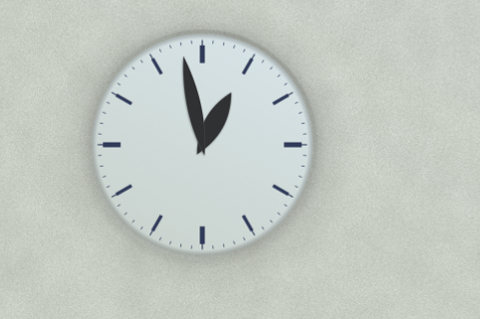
{"hour": 12, "minute": 58}
